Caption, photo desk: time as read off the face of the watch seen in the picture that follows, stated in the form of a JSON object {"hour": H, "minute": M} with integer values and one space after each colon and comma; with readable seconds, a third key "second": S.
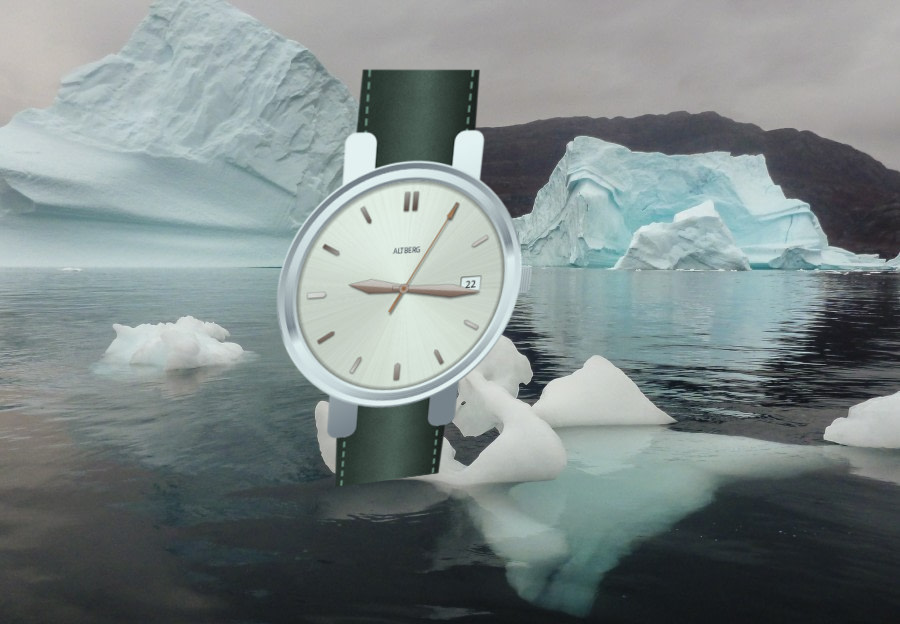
{"hour": 9, "minute": 16, "second": 5}
